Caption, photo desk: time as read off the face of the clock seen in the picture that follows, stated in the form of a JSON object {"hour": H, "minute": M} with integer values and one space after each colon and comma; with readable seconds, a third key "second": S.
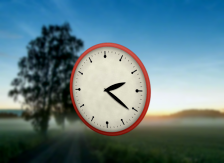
{"hour": 2, "minute": 21}
